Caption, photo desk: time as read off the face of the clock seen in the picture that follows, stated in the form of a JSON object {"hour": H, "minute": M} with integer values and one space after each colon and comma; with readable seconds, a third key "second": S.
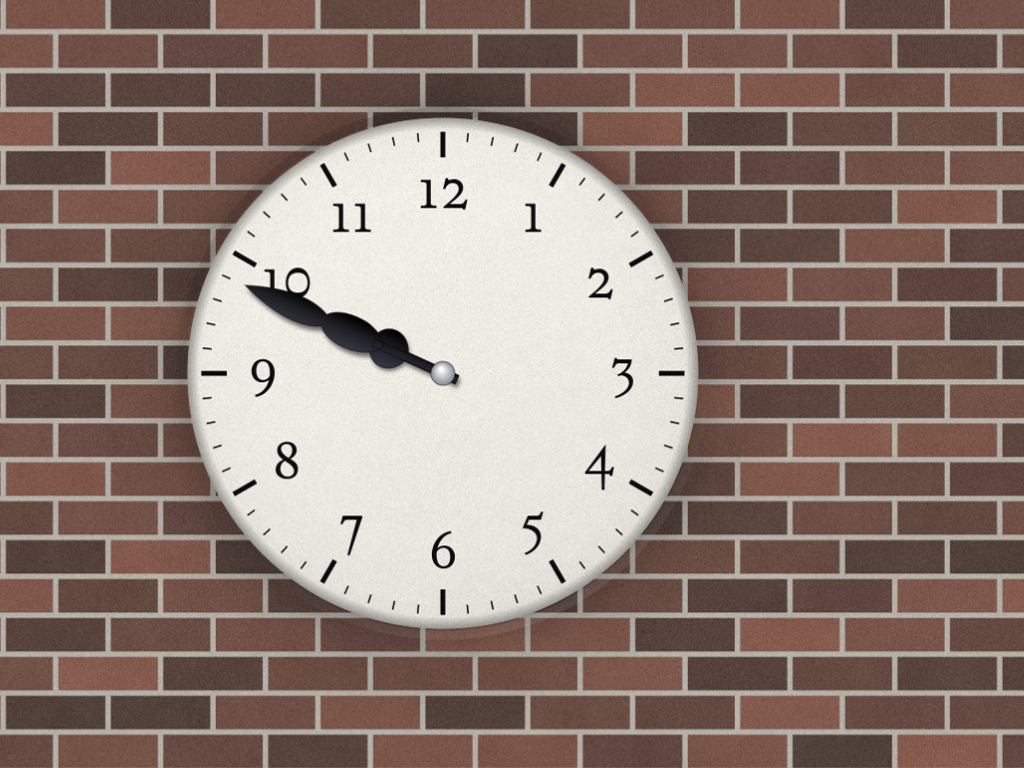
{"hour": 9, "minute": 49}
